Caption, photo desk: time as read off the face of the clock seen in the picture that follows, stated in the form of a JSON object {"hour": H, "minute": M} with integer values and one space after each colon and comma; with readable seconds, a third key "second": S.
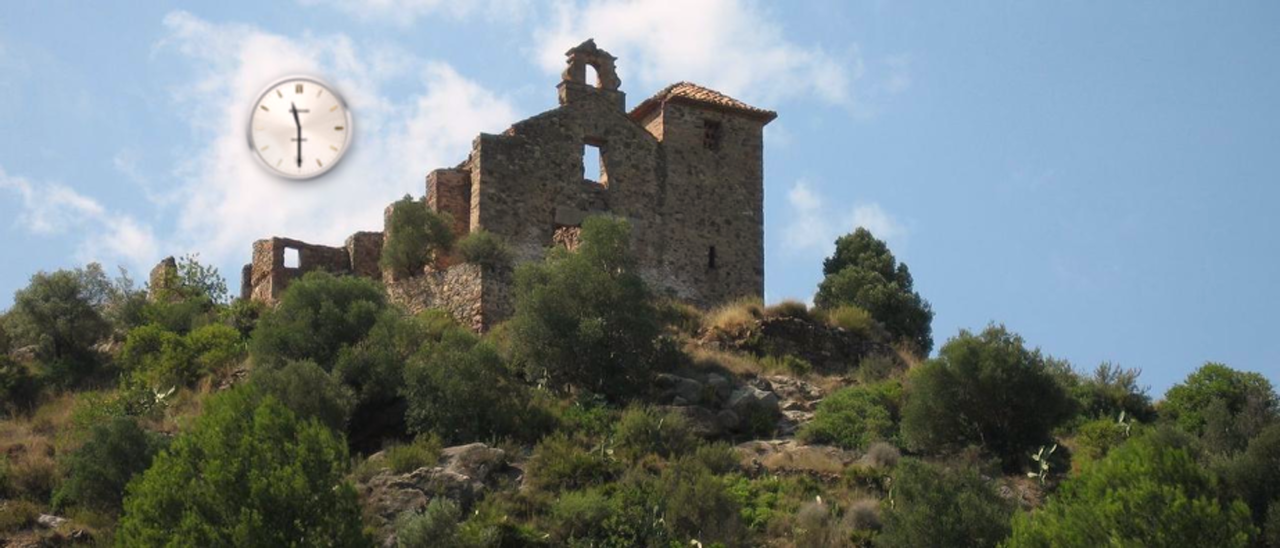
{"hour": 11, "minute": 30}
